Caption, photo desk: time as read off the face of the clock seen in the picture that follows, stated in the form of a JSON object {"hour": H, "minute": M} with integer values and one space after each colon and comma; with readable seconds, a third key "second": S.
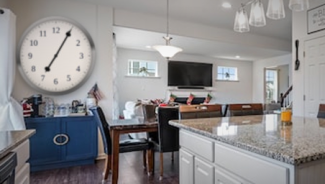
{"hour": 7, "minute": 5}
